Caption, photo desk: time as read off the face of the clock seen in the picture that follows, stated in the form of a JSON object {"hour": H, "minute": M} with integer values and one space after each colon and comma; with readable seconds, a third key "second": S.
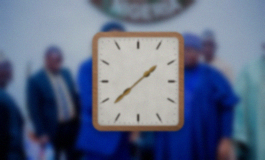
{"hour": 1, "minute": 38}
